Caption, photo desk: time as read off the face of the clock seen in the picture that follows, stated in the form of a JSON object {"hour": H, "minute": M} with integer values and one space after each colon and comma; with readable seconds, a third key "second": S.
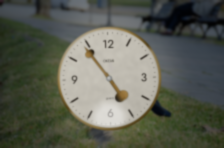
{"hour": 4, "minute": 54}
